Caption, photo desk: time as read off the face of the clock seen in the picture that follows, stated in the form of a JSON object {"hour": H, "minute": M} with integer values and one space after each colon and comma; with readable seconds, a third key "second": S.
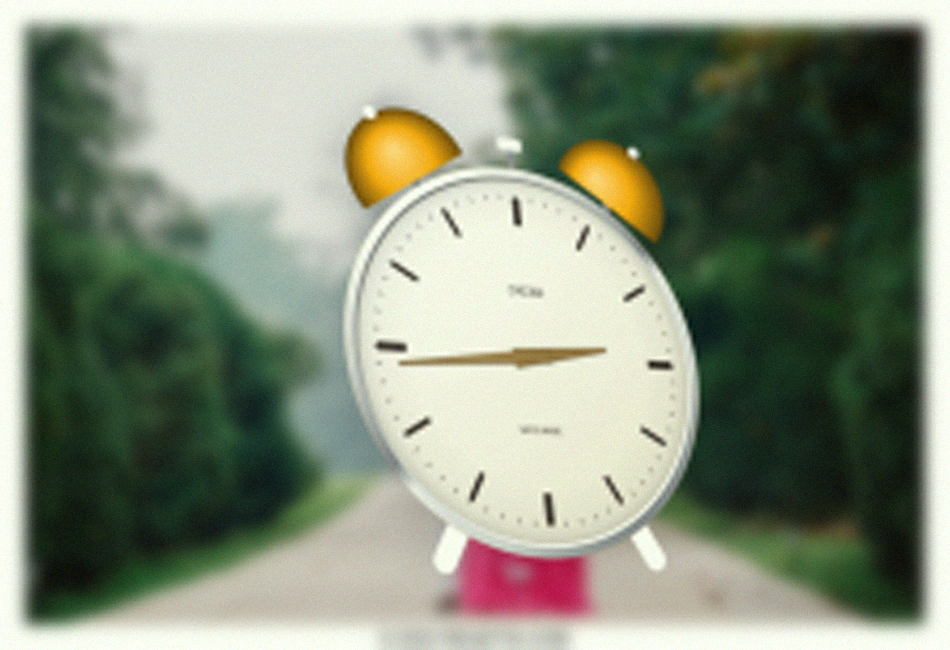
{"hour": 2, "minute": 44}
